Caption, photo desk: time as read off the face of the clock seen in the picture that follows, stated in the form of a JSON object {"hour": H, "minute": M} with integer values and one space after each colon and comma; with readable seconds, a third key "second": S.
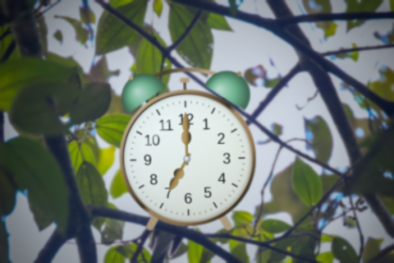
{"hour": 7, "minute": 0}
